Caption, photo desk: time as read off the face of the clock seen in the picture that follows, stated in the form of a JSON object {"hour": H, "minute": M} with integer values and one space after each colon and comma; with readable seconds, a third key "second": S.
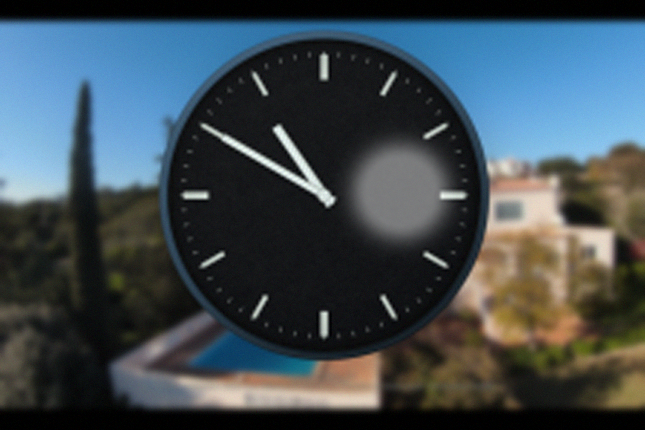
{"hour": 10, "minute": 50}
